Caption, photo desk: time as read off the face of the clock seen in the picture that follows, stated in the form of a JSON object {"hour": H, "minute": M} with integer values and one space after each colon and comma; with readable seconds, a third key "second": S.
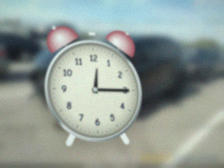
{"hour": 12, "minute": 15}
